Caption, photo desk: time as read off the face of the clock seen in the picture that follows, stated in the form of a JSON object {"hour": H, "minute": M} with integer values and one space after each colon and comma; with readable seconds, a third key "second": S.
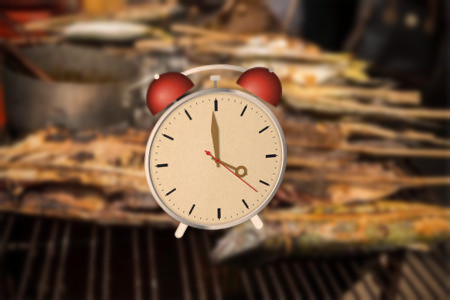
{"hour": 3, "minute": 59, "second": 22}
